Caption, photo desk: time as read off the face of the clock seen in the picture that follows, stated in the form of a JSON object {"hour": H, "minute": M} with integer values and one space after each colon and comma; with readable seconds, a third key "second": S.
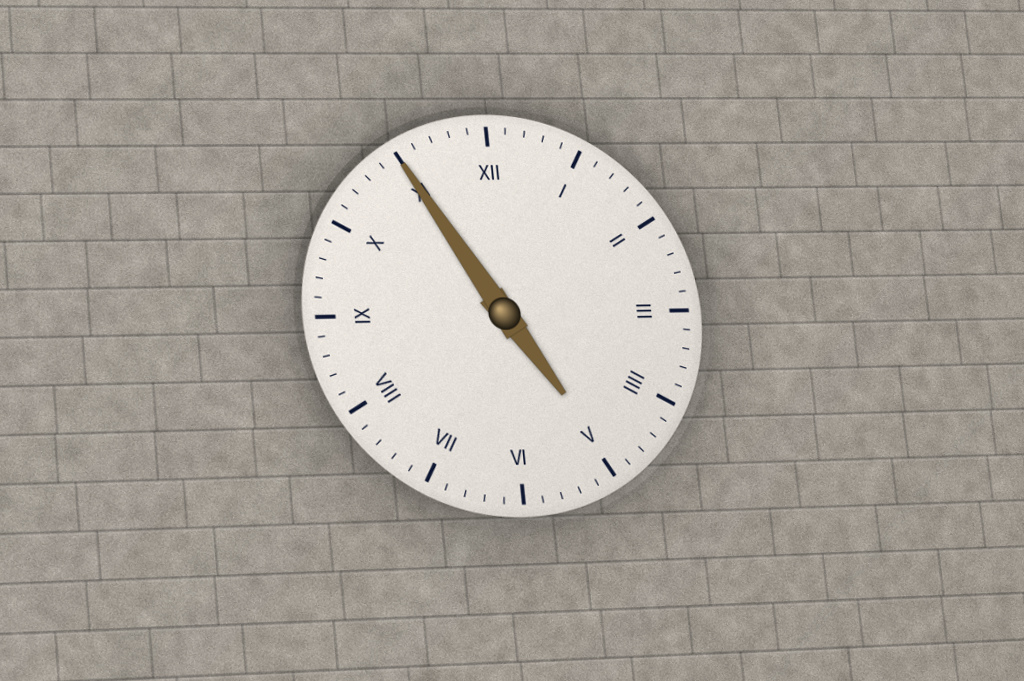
{"hour": 4, "minute": 55}
